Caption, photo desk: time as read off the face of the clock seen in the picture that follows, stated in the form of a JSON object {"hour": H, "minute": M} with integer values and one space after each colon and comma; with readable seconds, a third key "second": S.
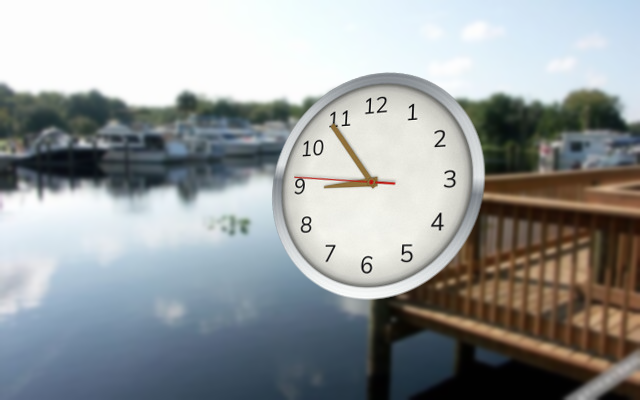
{"hour": 8, "minute": 53, "second": 46}
